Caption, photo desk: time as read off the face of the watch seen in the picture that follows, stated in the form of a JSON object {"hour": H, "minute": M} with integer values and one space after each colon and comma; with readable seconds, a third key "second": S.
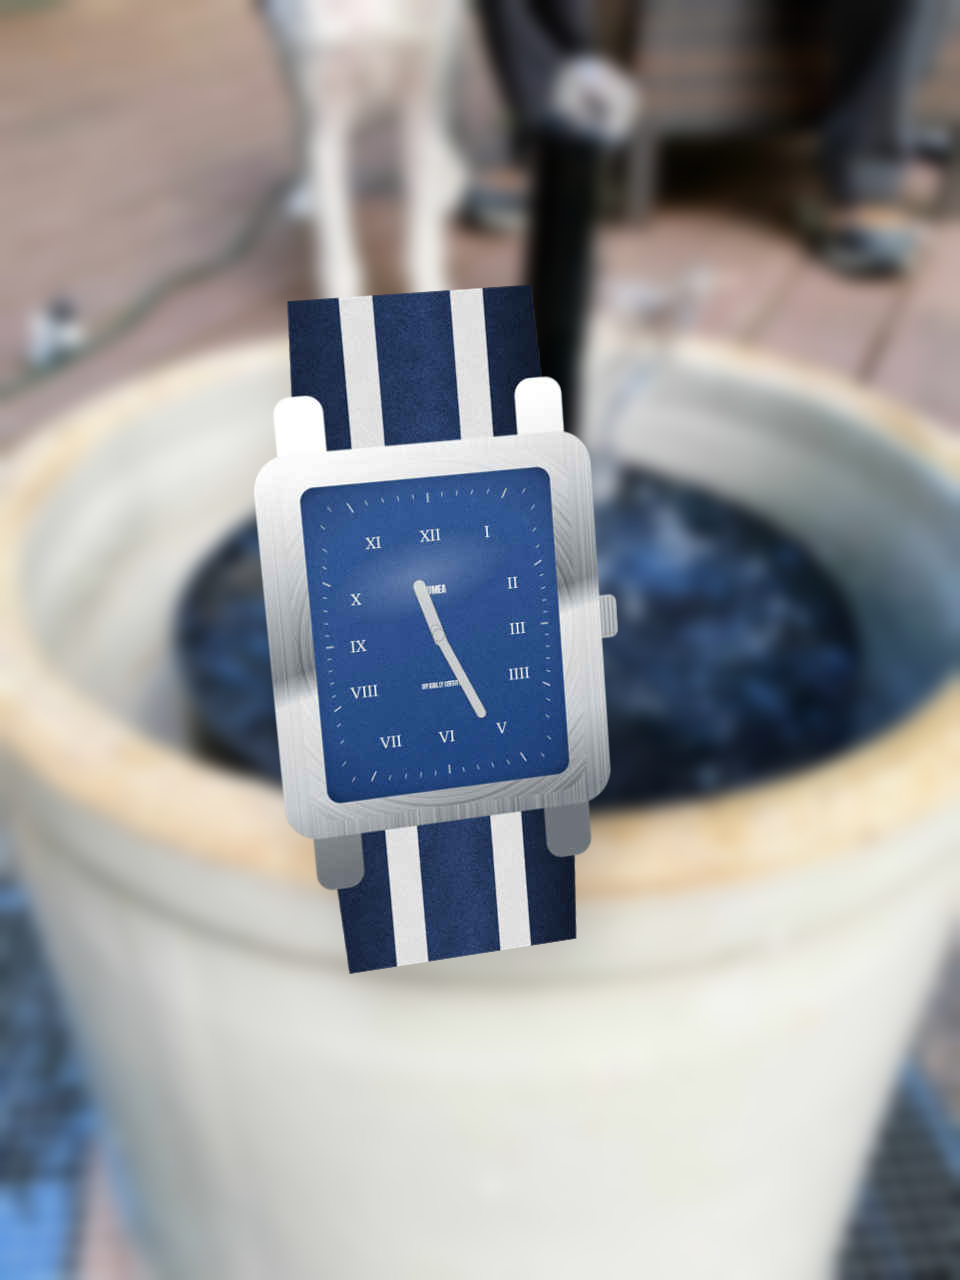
{"hour": 11, "minute": 26}
